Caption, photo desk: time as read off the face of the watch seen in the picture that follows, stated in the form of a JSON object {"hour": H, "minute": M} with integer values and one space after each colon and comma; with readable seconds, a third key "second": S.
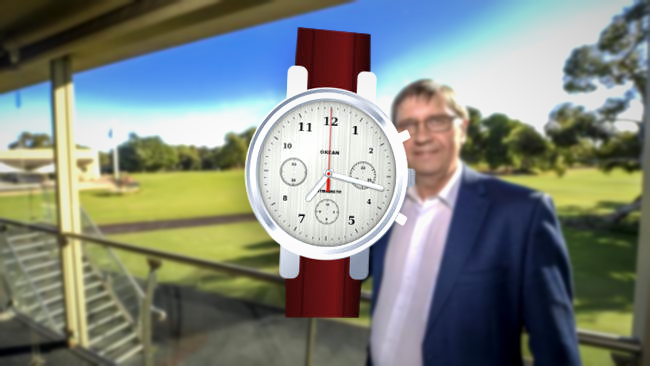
{"hour": 7, "minute": 17}
